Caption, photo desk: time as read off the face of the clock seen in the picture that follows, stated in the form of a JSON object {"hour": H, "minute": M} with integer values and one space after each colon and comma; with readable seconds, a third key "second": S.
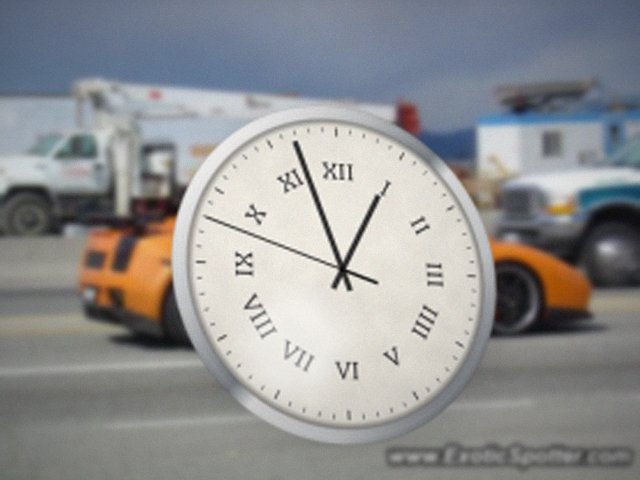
{"hour": 12, "minute": 56, "second": 48}
